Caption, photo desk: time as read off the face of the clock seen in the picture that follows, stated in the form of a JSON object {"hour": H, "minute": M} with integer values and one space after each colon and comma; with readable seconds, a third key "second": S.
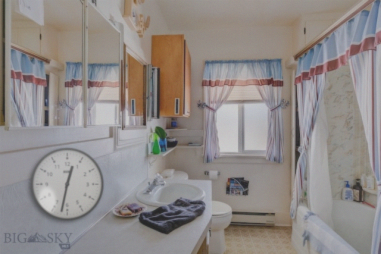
{"hour": 12, "minute": 32}
